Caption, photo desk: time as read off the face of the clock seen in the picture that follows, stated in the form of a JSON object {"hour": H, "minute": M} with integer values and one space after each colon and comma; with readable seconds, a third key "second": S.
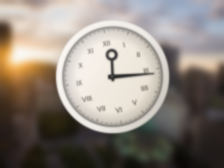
{"hour": 12, "minute": 16}
